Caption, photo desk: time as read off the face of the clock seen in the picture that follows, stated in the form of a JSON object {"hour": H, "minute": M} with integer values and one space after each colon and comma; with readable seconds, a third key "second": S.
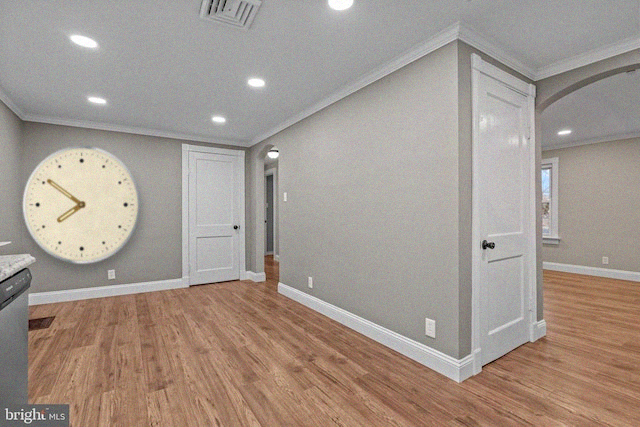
{"hour": 7, "minute": 51}
